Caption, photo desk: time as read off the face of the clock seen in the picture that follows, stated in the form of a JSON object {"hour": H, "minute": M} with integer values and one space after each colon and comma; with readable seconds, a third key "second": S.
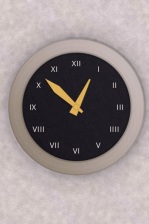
{"hour": 12, "minute": 52}
